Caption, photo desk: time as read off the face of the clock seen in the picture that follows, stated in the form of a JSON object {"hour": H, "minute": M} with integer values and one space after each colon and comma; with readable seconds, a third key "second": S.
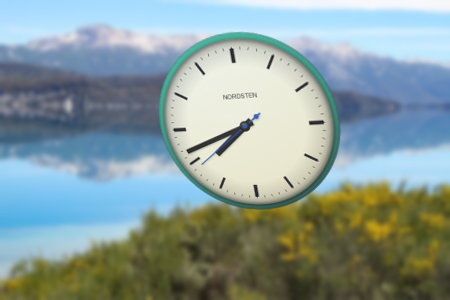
{"hour": 7, "minute": 41, "second": 39}
